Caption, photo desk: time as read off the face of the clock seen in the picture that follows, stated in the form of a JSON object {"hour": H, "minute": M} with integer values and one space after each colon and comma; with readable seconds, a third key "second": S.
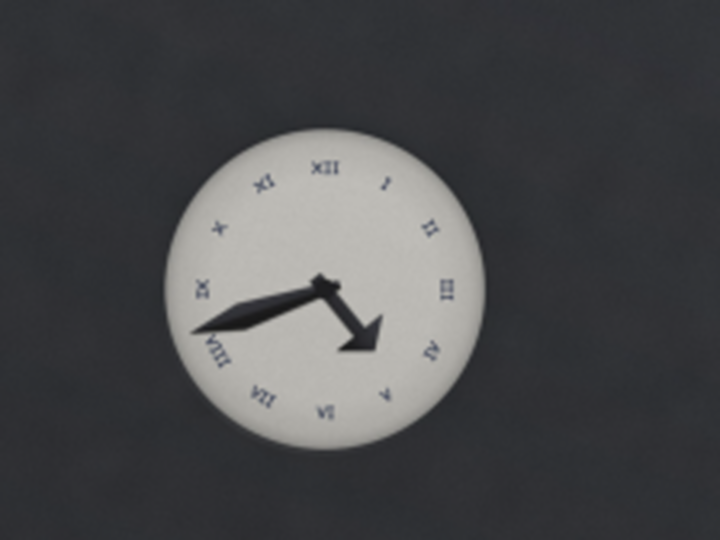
{"hour": 4, "minute": 42}
